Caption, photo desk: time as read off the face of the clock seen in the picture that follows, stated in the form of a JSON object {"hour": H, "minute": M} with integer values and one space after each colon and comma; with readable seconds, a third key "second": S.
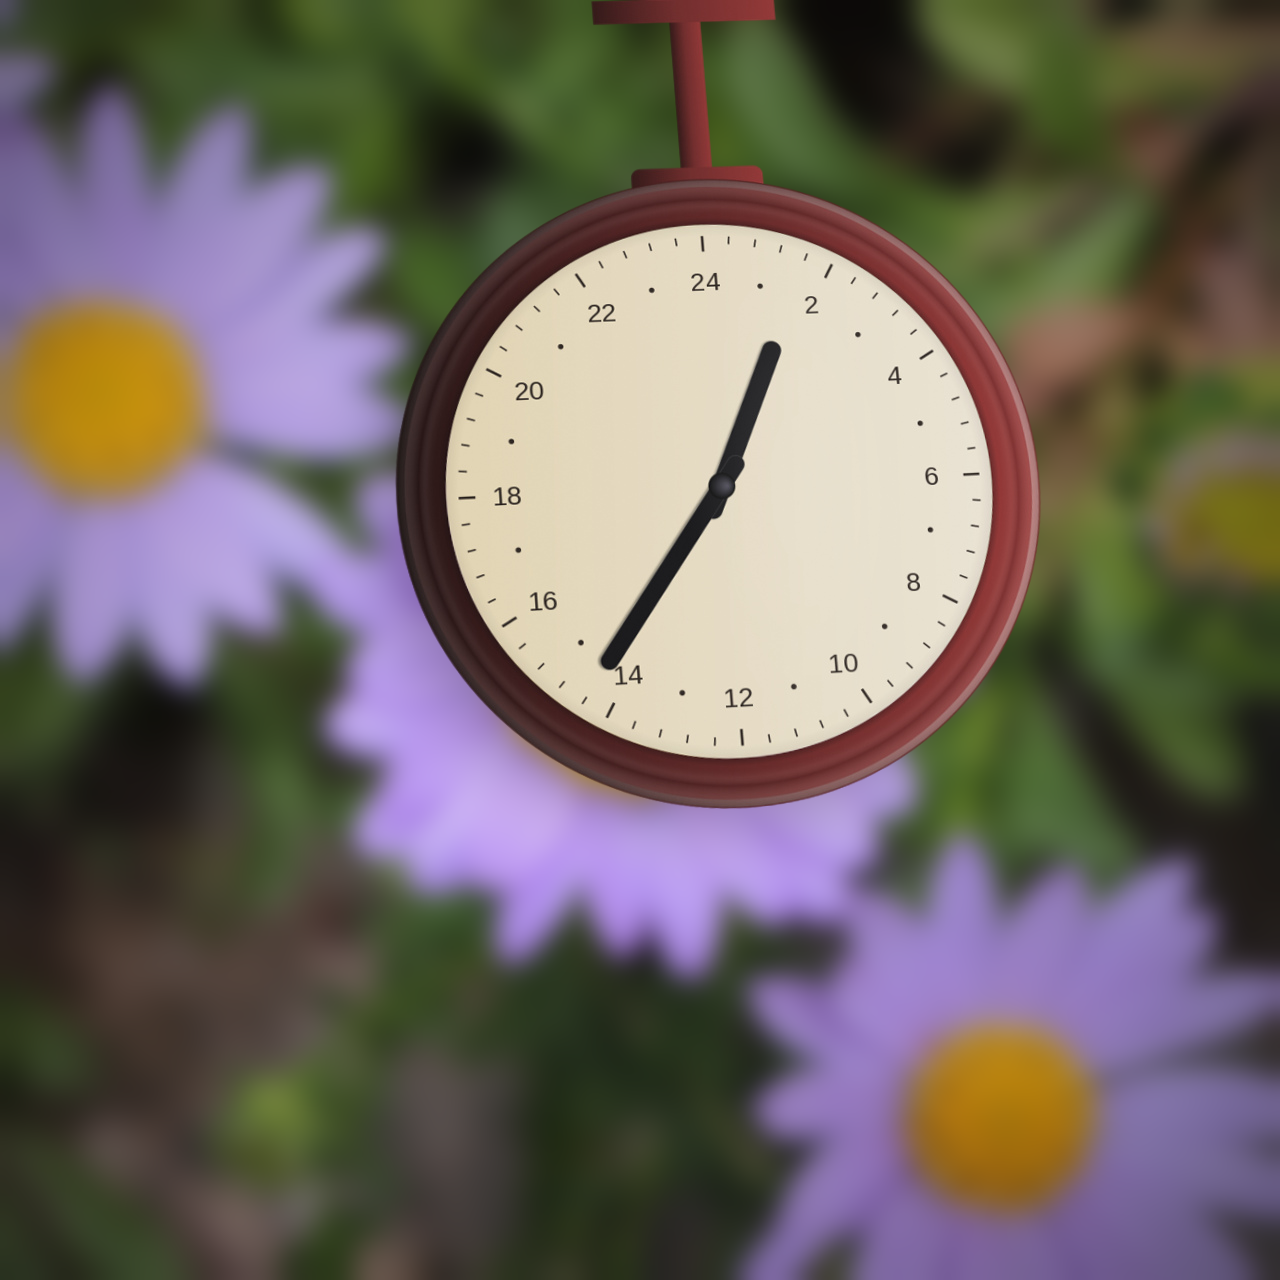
{"hour": 1, "minute": 36}
